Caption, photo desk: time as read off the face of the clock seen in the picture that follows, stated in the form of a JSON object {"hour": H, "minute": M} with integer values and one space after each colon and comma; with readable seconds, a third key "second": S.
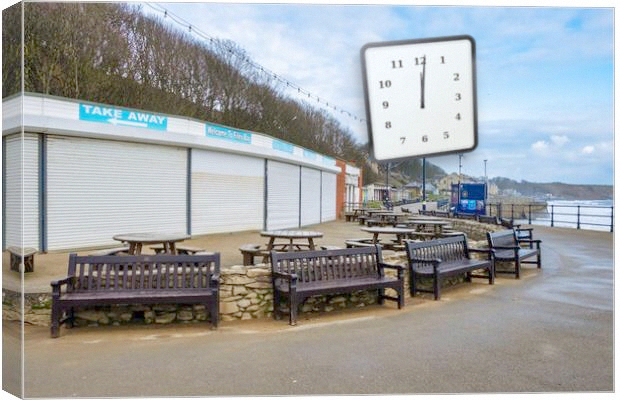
{"hour": 12, "minute": 1}
